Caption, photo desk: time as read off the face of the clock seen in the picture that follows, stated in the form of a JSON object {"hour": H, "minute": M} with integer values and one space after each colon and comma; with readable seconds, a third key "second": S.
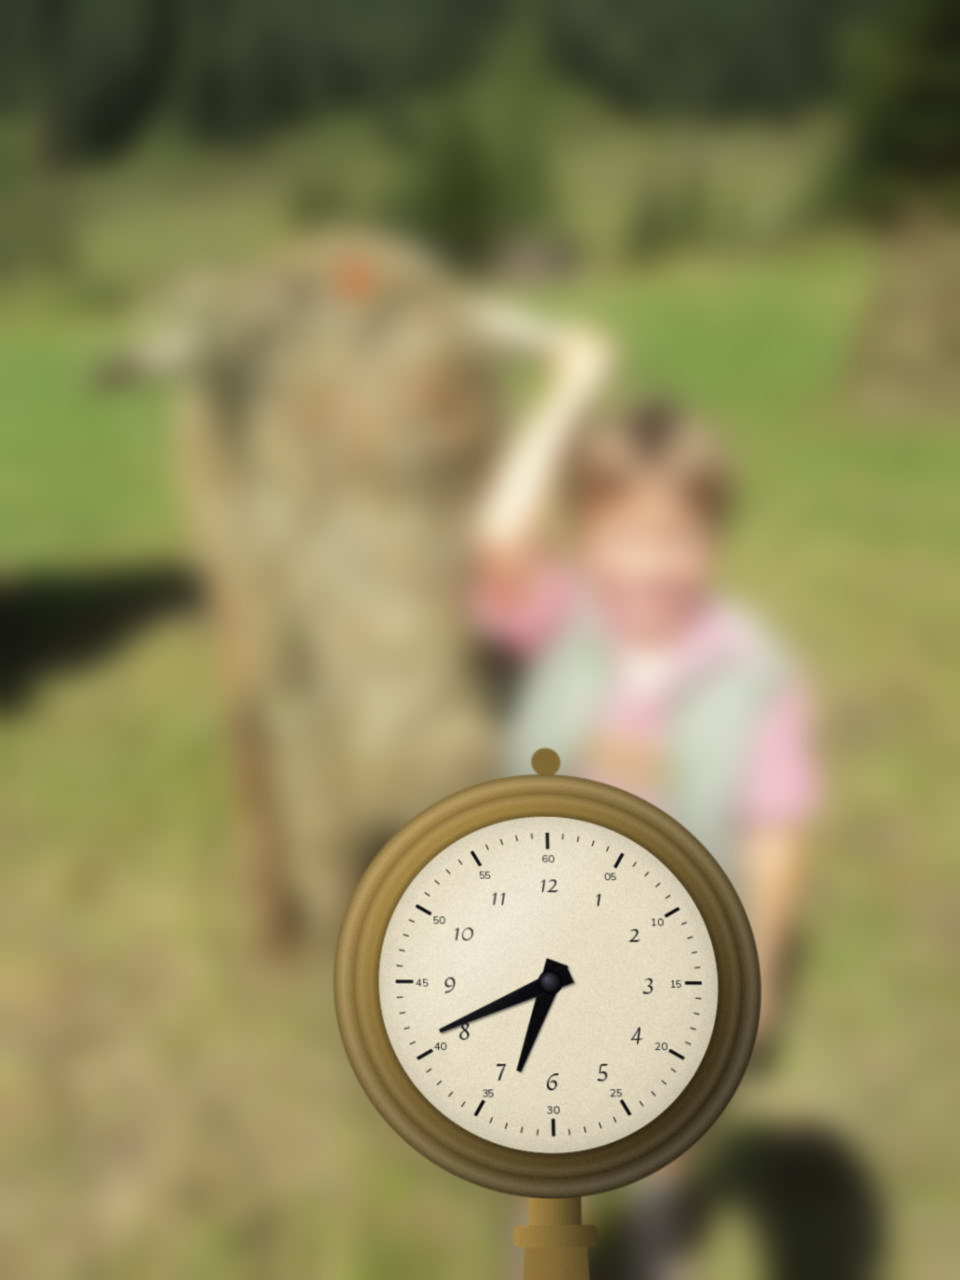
{"hour": 6, "minute": 41}
